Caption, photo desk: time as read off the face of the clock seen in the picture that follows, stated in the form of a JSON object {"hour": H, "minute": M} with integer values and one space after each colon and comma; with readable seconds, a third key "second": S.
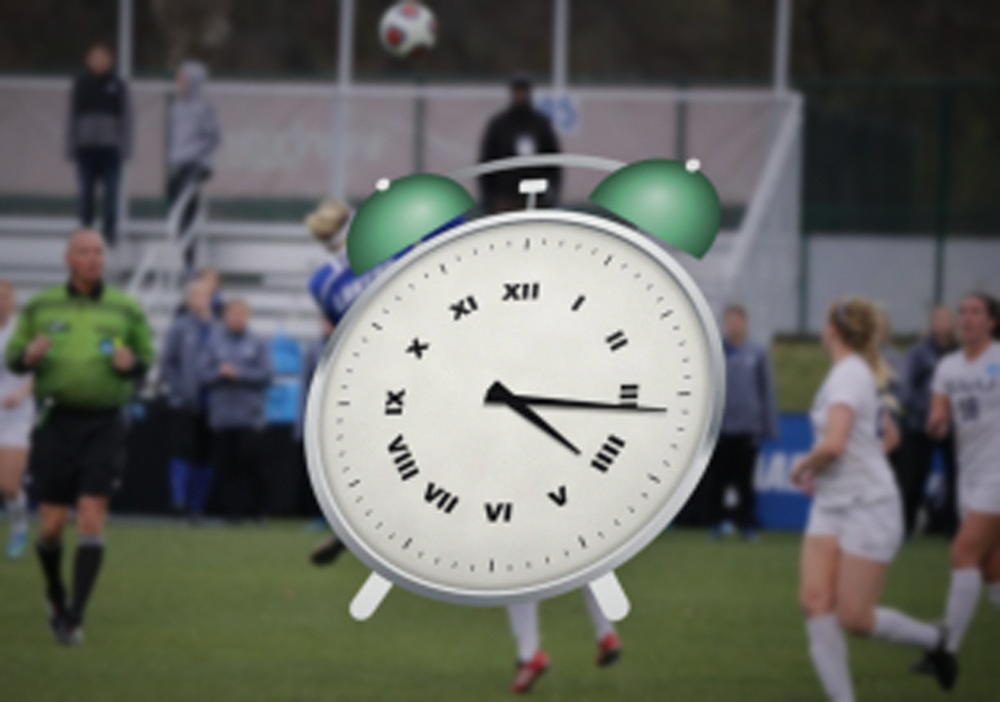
{"hour": 4, "minute": 16}
